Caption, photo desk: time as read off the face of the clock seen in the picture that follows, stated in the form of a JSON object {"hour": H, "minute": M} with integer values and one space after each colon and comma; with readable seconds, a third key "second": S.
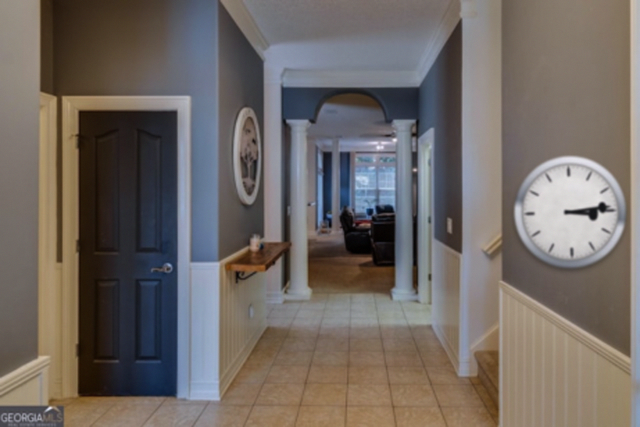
{"hour": 3, "minute": 14}
